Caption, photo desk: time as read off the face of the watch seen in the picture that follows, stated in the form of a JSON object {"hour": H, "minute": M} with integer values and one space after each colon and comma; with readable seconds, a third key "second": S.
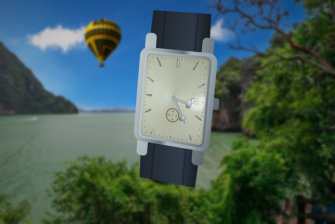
{"hour": 3, "minute": 25}
